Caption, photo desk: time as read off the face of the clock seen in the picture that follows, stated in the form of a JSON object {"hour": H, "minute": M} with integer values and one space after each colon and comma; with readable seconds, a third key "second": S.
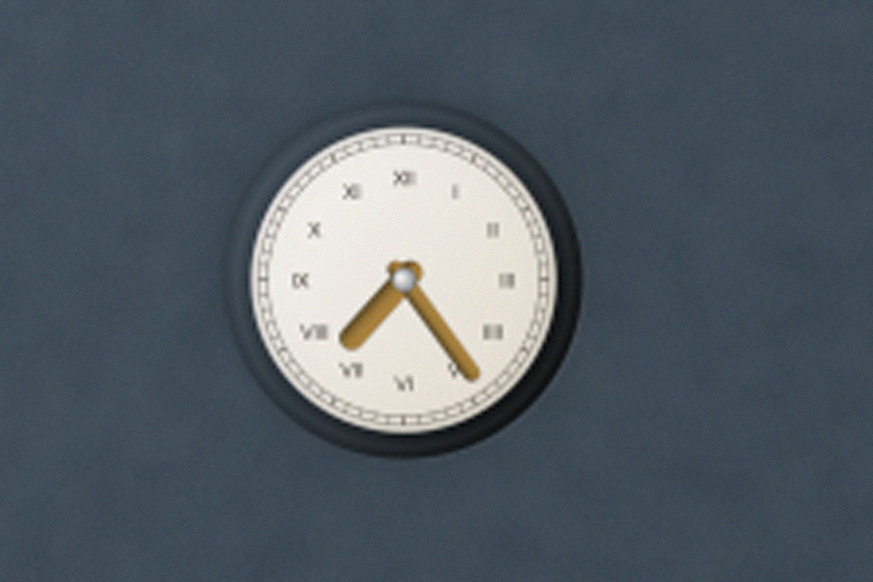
{"hour": 7, "minute": 24}
